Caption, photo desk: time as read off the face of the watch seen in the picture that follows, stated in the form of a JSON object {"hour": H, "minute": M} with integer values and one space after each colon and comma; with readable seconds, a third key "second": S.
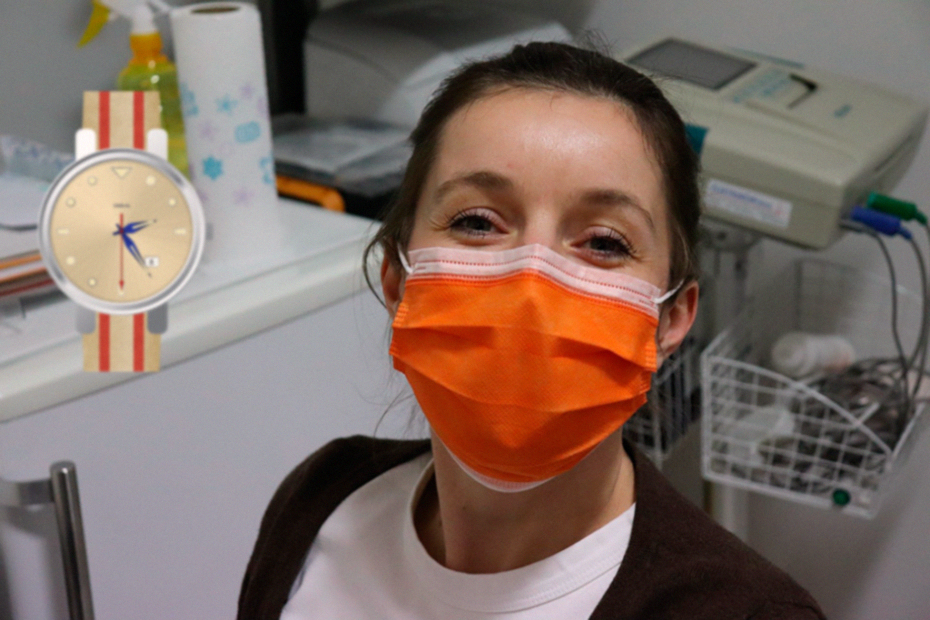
{"hour": 2, "minute": 24, "second": 30}
